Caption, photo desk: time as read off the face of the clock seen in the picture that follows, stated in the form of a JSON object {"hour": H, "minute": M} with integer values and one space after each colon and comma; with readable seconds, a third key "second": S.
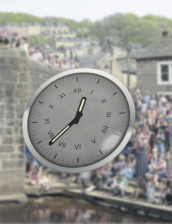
{"hour": 12, "minute": 38}
